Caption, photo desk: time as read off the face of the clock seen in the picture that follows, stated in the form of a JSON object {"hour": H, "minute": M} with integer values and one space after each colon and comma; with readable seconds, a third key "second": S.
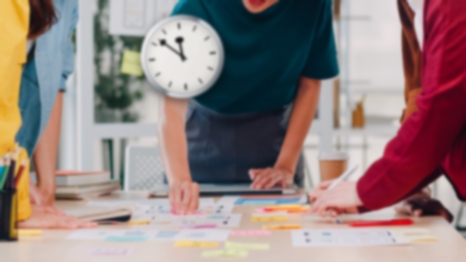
{"hour": 11, "minute": 52}
